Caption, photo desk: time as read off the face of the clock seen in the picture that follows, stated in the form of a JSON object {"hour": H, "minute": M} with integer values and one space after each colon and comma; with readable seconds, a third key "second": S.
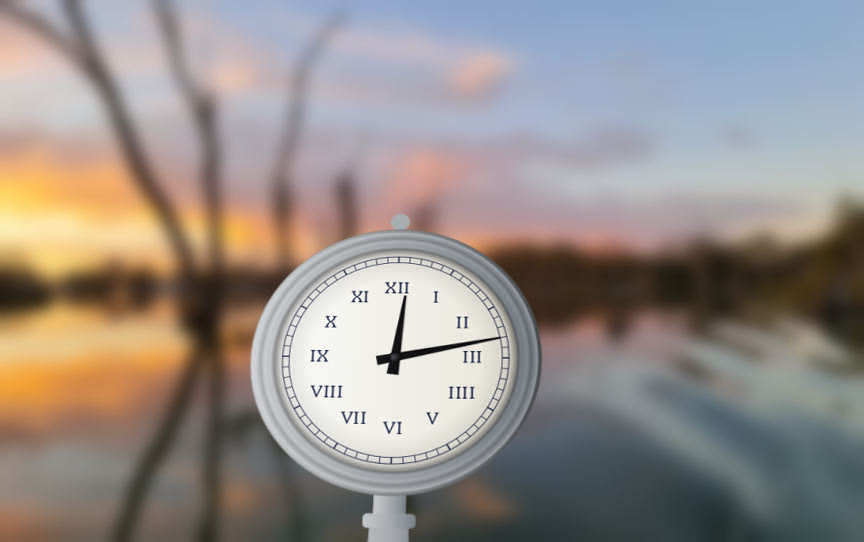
{"hour": 12, "minute": 13}
